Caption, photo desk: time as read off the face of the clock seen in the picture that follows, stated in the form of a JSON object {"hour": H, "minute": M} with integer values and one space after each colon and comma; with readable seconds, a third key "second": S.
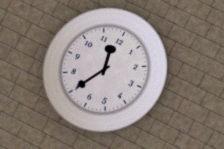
{"hour": 11, "minute": 35}
